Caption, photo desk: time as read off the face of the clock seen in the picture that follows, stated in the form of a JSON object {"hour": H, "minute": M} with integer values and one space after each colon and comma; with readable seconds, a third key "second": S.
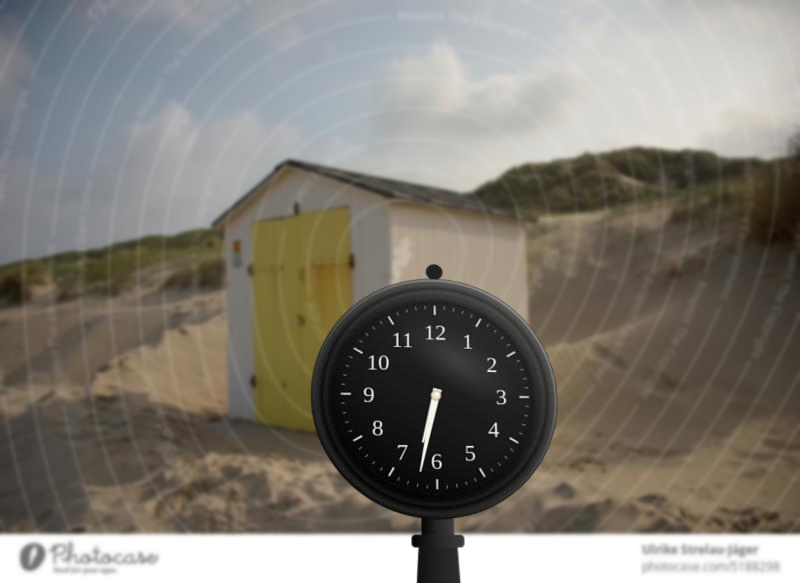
{"hour": 6, "minute": 32}
